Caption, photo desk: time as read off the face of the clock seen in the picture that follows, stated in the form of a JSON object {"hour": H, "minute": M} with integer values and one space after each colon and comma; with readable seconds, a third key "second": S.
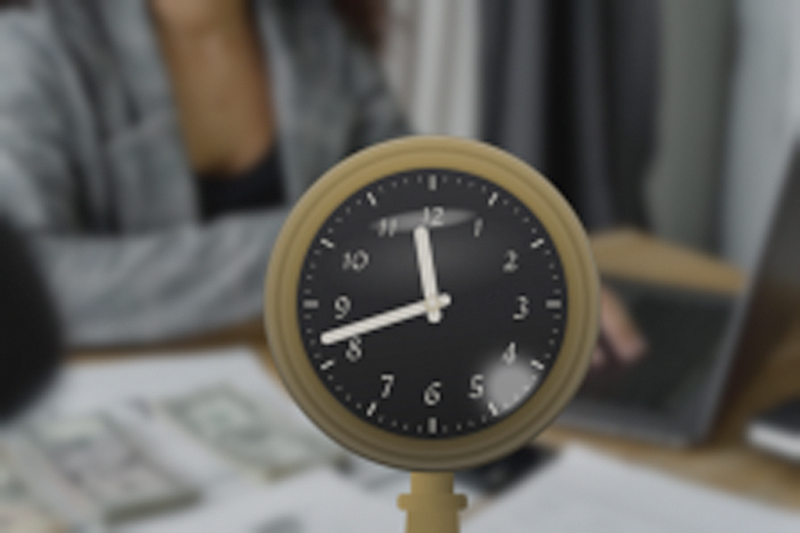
{"hour": 11, "minute": 42}
